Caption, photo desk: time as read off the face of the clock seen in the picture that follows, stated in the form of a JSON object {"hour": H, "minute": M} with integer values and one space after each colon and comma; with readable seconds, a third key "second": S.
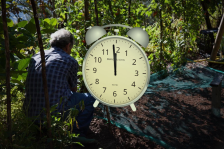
{"hour": 11, "minute": 59}
